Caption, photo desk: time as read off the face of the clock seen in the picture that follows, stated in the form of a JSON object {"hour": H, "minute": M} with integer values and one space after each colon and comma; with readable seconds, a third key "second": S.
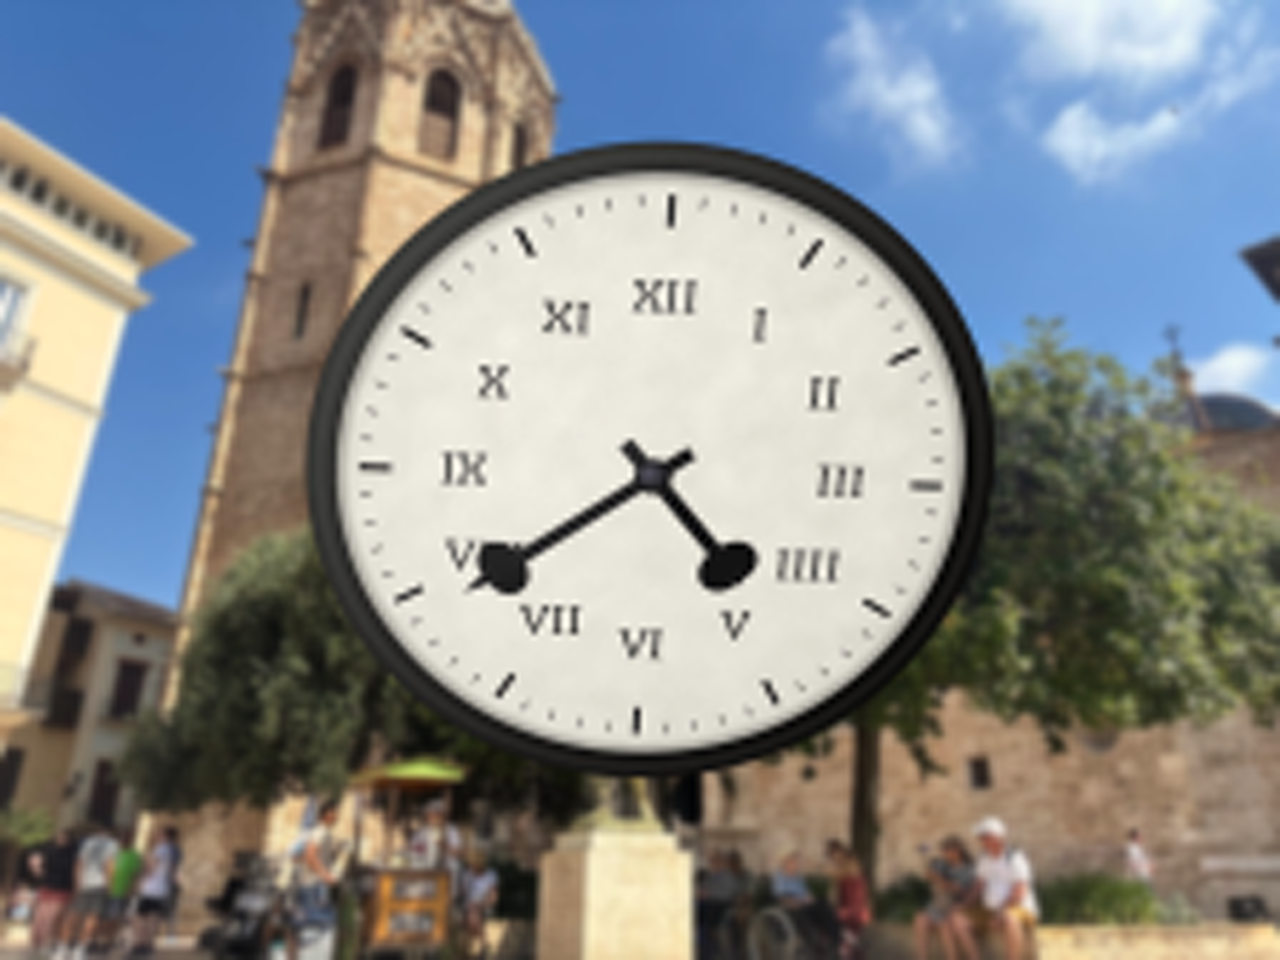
{"hour": 4, "minute": 39}
